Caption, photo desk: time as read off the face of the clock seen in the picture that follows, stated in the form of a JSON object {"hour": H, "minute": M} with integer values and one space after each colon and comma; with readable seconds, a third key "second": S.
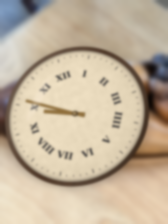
{"hour": 9, "minute": 51}
